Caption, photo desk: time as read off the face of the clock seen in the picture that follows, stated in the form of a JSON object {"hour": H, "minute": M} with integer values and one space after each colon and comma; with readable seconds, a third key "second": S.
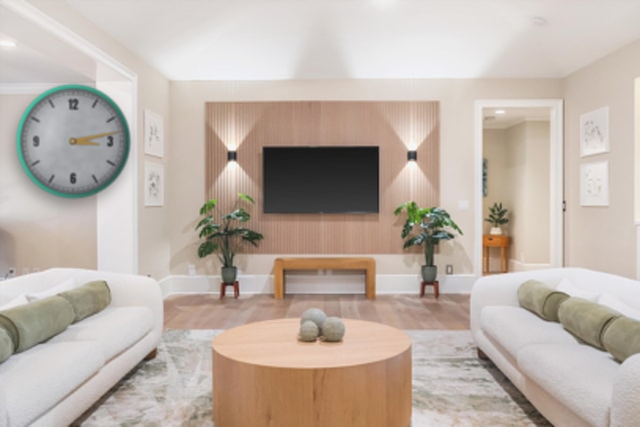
{"hour": 3, "minute": 13}
